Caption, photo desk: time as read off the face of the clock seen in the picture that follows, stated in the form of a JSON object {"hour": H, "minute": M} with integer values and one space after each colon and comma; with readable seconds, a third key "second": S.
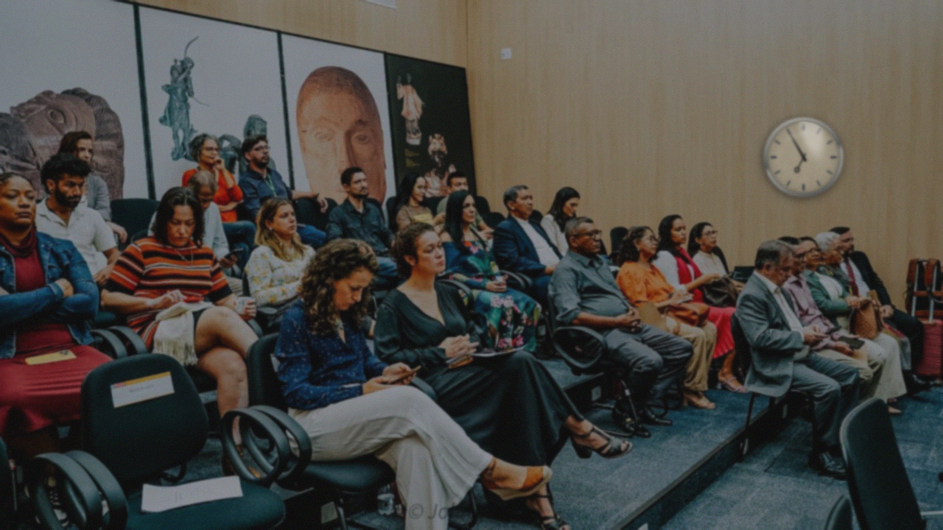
{"hour": 6, "minute": 55}
